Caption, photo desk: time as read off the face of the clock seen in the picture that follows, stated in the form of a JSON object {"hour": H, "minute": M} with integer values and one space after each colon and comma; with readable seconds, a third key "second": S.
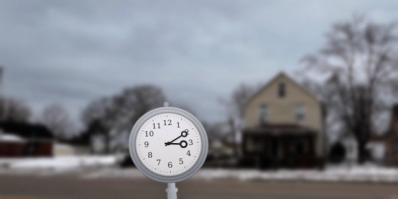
{"hour": 3, "minute": 10}
